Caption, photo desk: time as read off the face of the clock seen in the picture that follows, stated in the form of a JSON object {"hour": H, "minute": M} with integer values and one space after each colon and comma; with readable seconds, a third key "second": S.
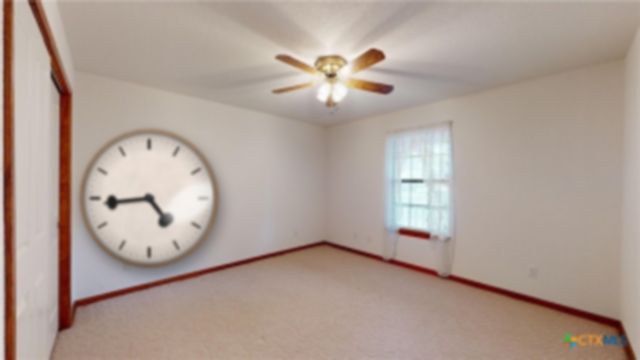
{"hour": 4, "minute": 44}
